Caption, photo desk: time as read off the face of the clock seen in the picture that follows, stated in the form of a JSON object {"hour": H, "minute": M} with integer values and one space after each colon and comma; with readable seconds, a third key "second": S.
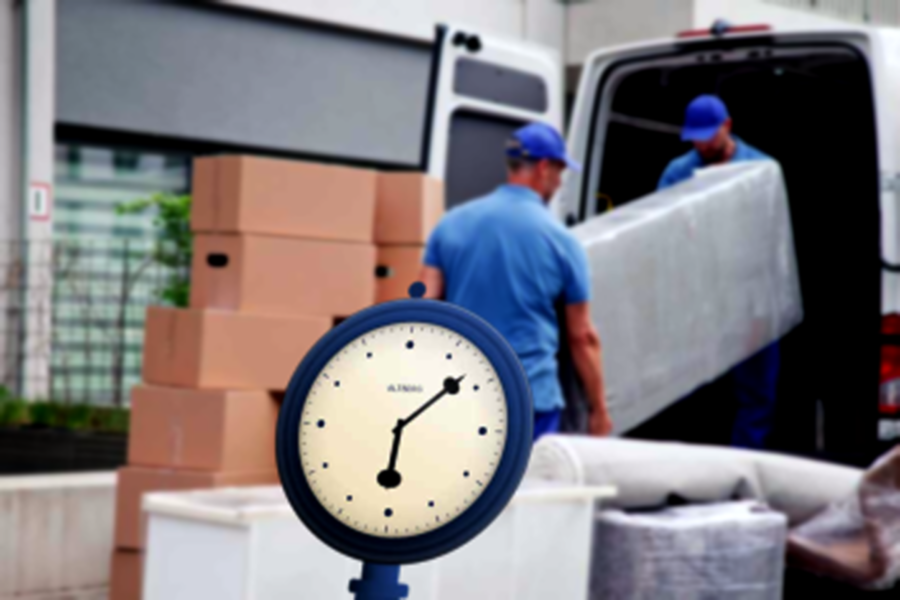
{"hour": 6, "minute": 8}
